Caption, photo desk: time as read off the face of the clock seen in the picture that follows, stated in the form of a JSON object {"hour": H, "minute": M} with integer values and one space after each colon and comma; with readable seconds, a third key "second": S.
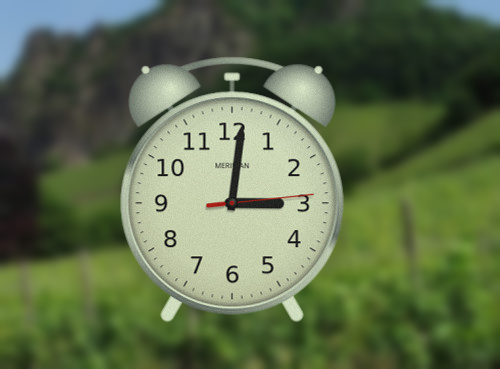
{"hour": 3, "minute": 1, "second": 14}
